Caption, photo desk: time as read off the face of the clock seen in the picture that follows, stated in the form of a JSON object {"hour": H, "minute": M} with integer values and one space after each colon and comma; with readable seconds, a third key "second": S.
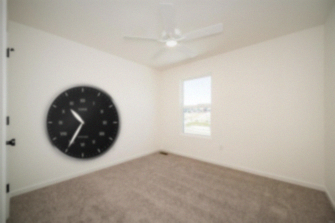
{"hour": 10, "minute": 35}
